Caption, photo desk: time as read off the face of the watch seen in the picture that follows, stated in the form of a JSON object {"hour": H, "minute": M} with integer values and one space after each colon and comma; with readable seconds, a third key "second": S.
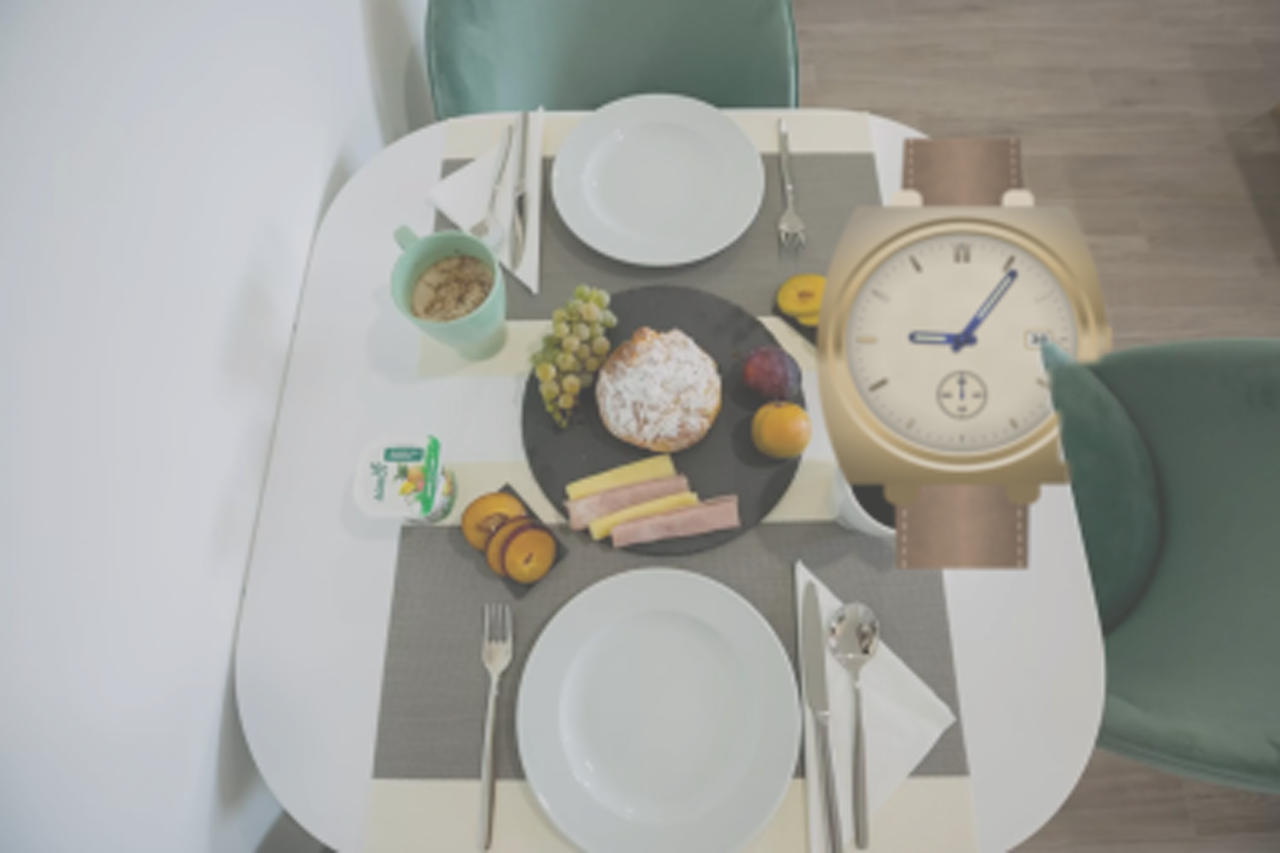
{"hour": 9, "minute": 6}
